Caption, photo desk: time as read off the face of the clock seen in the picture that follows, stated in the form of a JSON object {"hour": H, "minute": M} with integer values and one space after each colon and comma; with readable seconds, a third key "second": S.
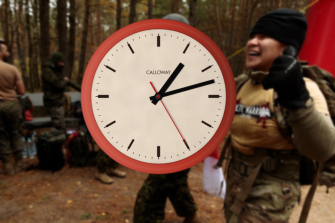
{"hour": 1, "minute": 12, "second": 25}
